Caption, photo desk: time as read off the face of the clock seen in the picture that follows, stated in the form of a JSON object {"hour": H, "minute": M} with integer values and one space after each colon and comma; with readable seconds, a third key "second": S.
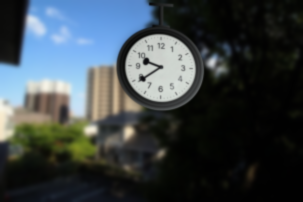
{"hour": 9, "minute": 39}
